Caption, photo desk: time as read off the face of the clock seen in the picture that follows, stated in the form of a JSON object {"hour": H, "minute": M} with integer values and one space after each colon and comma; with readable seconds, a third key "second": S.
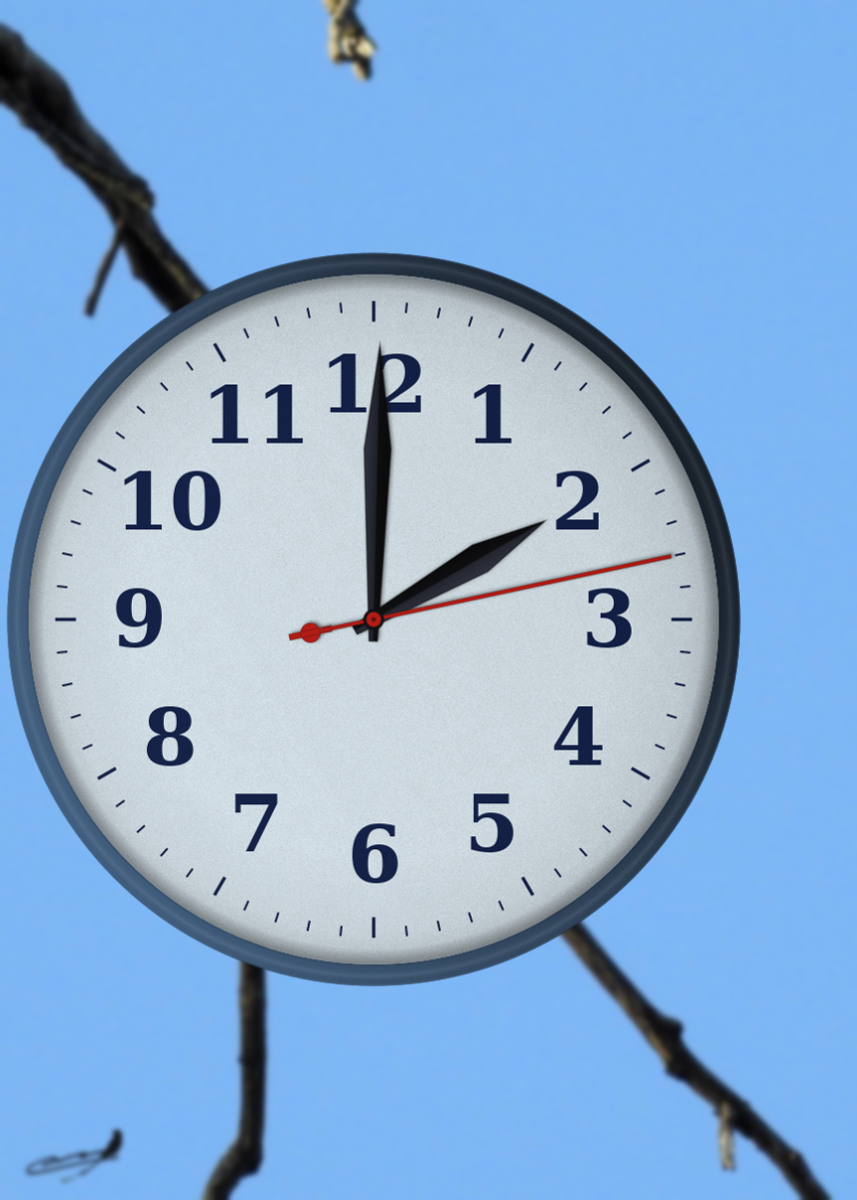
{"hour": 2, "minute": 0, "second": 13}
